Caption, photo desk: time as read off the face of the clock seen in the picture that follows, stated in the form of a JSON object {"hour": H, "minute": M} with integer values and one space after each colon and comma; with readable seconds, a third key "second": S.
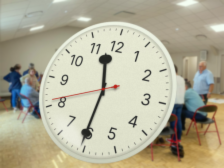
{"hour": 11, "minute": 30, "second": 41}
